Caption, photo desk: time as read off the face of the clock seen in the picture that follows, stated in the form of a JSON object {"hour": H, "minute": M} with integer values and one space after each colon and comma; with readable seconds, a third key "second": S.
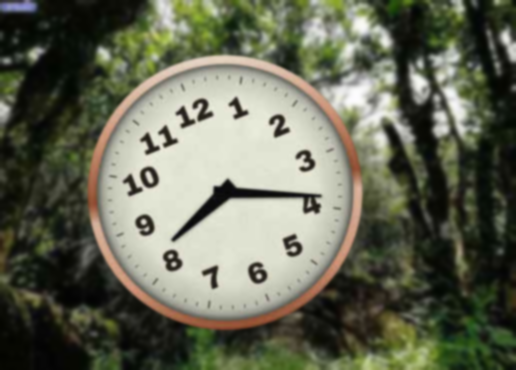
{"hour": 8, "minute": 19}
